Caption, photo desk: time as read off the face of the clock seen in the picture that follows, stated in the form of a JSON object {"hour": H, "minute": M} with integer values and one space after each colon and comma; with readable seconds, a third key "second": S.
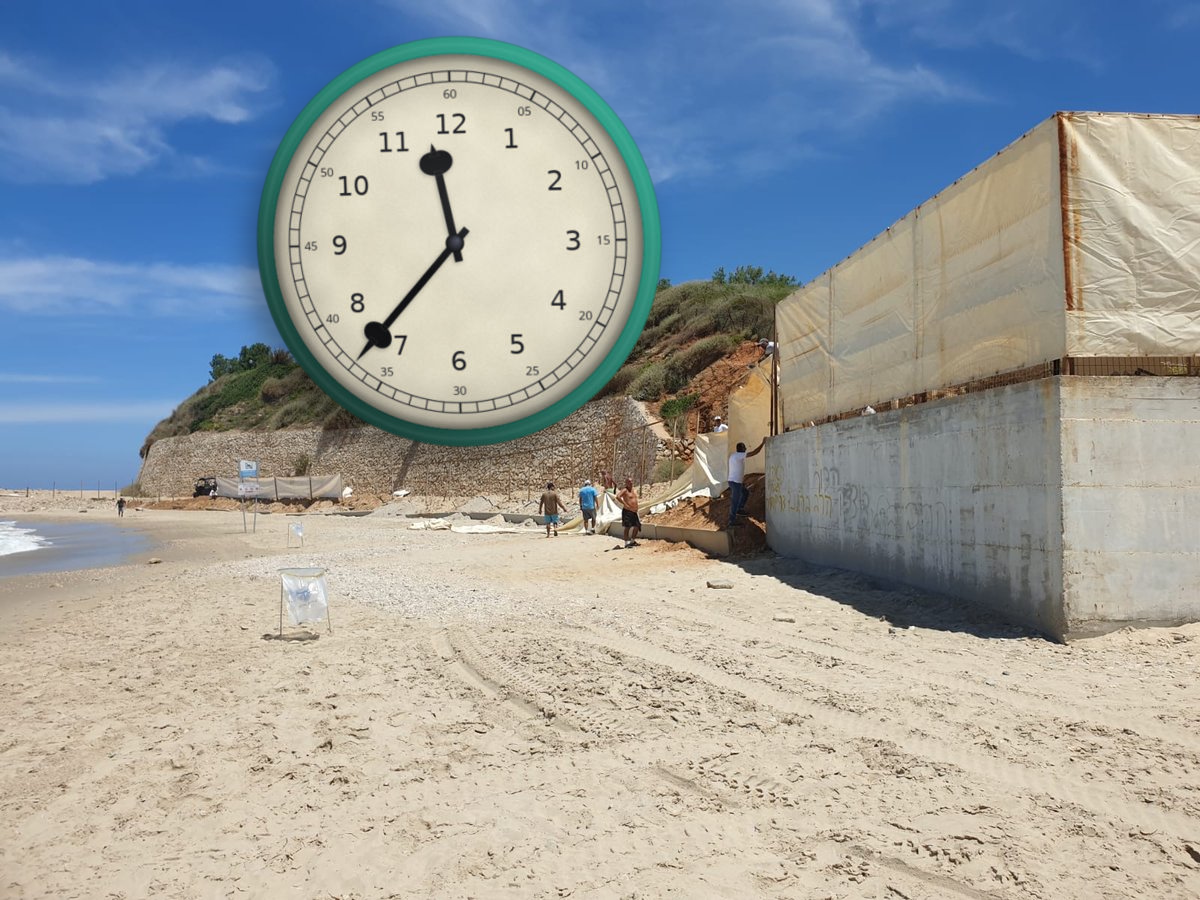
{"hour": 11, "minute": 37}
